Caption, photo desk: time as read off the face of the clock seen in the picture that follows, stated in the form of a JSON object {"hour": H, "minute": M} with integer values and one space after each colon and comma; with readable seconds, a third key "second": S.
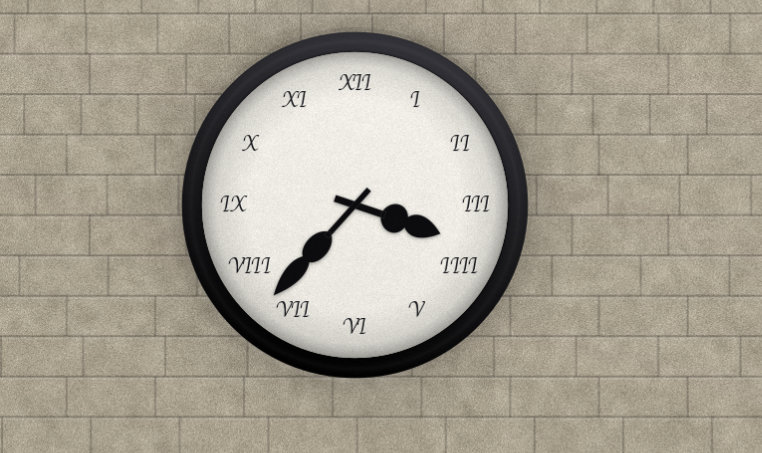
{"hour": 3, "minute": 37}
